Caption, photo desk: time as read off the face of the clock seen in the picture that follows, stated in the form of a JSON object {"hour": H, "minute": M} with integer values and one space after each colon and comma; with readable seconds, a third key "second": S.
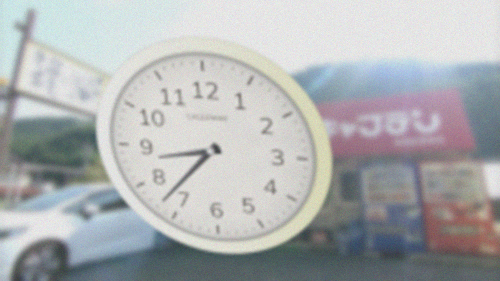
{"hour": 8, "minute": 37}
